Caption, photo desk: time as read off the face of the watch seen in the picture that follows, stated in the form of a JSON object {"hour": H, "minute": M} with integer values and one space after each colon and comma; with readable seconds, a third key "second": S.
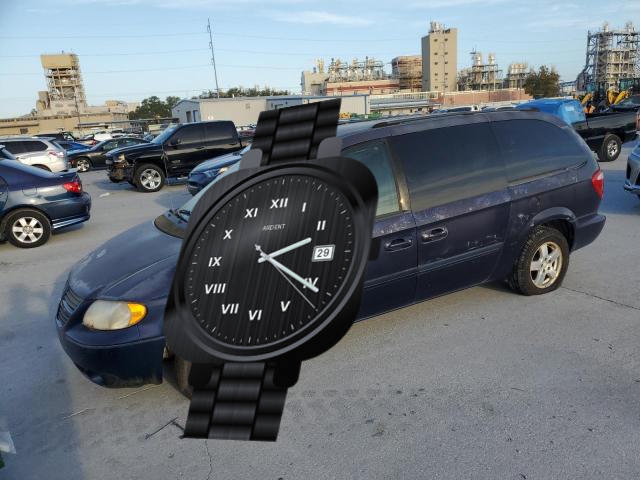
{"hour": 2, "minute": 20, "second": 22}
